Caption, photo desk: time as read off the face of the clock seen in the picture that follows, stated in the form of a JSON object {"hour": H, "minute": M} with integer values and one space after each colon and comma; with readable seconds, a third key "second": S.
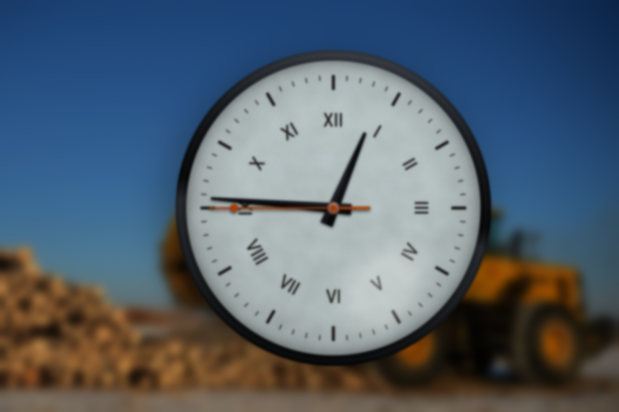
{"hour": 12, "minute": 45, "second": 45}
